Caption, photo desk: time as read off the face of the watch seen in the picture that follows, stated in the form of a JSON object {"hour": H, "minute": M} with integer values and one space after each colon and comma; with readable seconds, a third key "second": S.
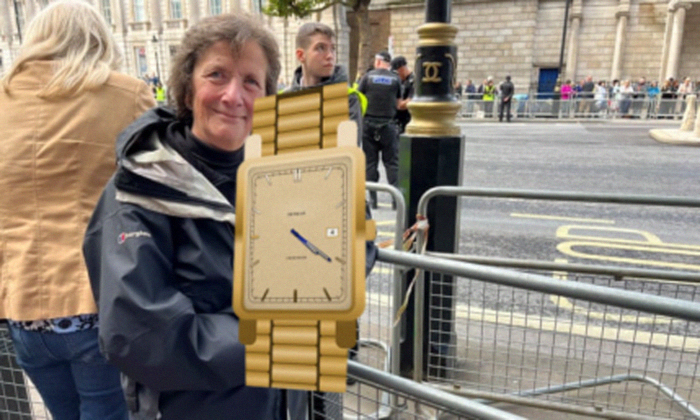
{"hour": 4, "minute": 21}
